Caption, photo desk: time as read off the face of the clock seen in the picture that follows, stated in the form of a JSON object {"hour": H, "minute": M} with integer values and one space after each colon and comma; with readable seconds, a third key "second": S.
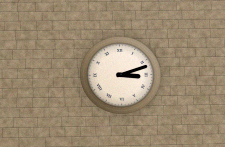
{"hour": 3, "minute": 12}
